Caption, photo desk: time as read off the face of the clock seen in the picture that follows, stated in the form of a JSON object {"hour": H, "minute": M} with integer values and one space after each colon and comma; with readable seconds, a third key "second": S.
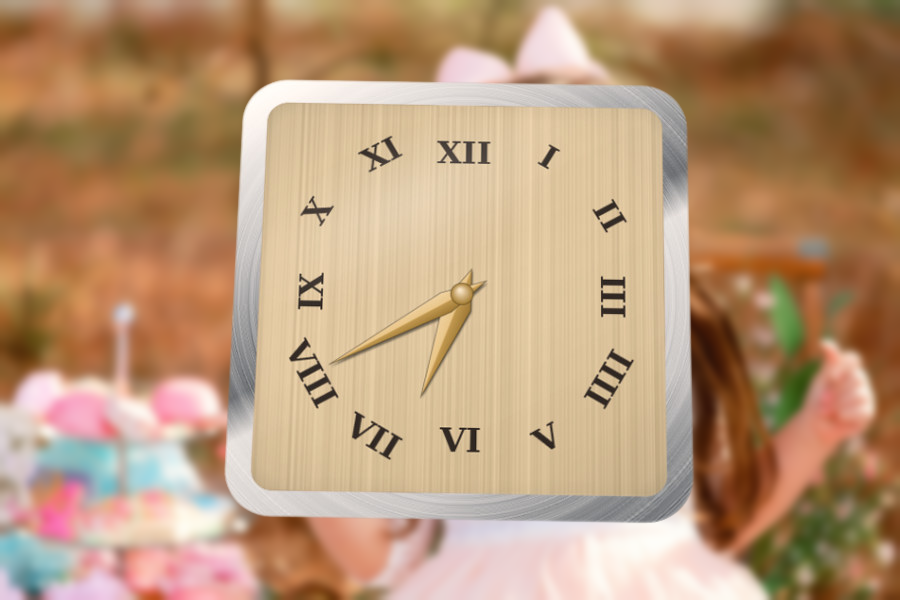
{"hour": 6, "minute": 40}
